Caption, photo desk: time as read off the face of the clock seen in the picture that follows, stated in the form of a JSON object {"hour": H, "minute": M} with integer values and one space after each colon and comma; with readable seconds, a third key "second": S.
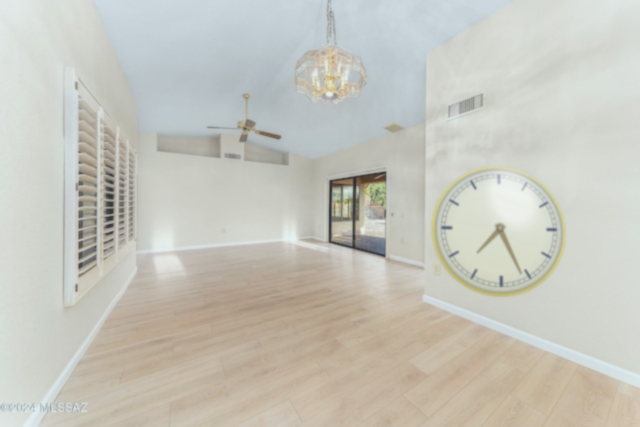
{"hour": 7, "minute": 26}
